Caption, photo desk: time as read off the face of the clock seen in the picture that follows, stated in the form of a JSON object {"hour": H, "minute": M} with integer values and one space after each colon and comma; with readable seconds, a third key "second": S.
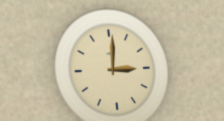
{"hour": 3, "minute": 1}
